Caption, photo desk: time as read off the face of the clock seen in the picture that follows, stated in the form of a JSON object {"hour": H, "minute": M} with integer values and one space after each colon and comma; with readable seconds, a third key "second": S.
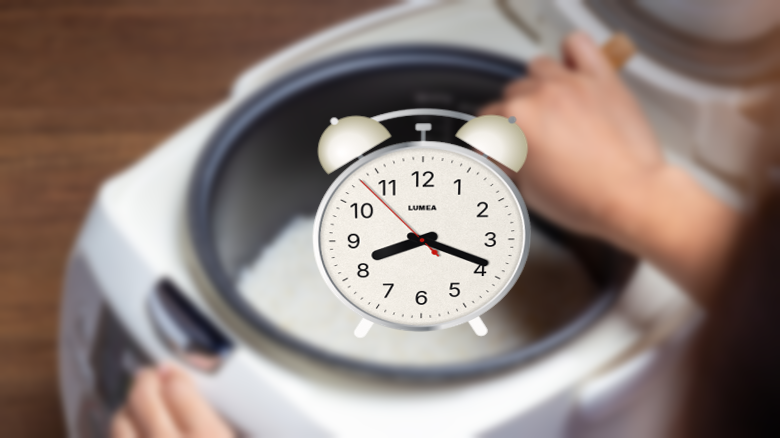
{"hour": 8, "minute": 18, "second": 53}
